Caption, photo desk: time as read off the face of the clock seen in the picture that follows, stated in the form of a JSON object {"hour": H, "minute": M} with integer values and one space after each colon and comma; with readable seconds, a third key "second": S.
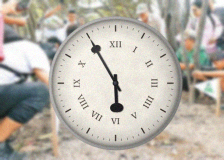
{"hour": 5, "minute": 55}
